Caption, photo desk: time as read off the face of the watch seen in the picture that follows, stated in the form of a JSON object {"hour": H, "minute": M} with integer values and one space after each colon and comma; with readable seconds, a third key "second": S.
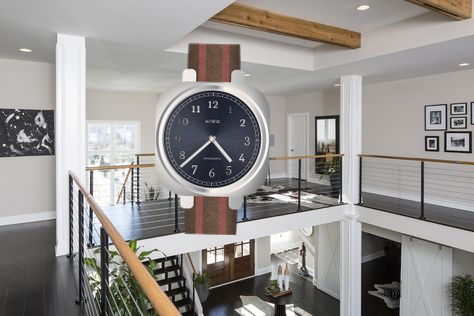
{"hour": 4, "minute": 38}
